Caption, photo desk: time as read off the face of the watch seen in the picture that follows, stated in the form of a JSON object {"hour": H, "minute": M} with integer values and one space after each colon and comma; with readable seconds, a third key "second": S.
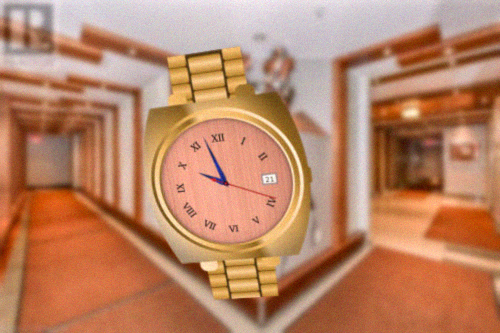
{"hour": 9, "minute": 57, "second": 19}
